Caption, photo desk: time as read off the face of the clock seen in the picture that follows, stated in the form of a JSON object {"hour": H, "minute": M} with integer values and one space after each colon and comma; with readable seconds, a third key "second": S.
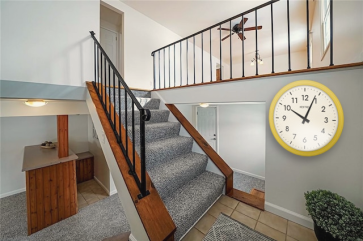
{"hour": 10, "minute": 4}
